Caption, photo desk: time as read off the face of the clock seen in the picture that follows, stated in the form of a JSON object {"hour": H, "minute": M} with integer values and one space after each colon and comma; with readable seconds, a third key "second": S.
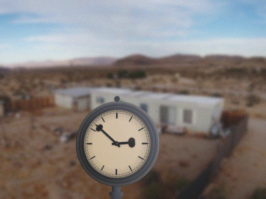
{"hour": 2, "minute": 52}
